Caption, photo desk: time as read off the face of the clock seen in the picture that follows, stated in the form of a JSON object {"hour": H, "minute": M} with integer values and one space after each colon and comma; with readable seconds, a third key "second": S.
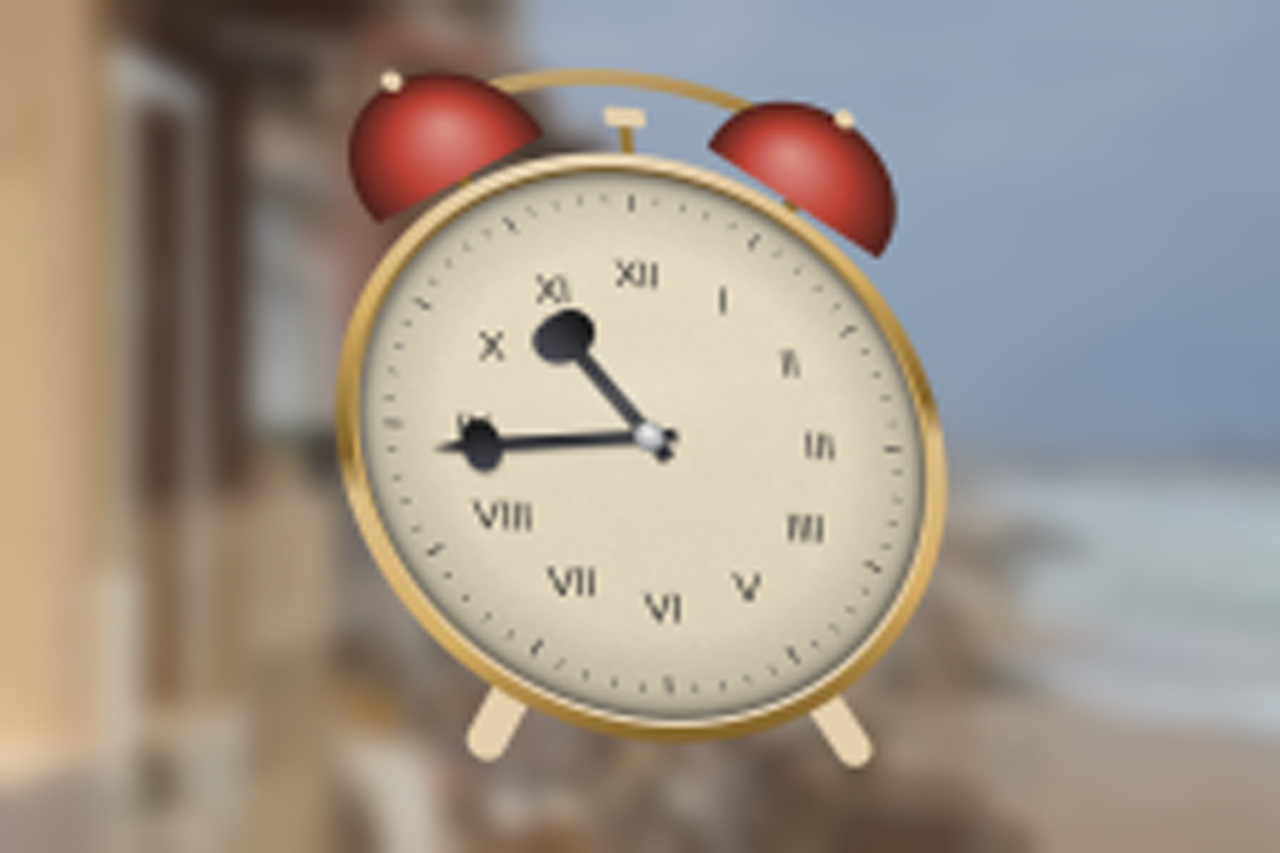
{"hour": 10, "minute": 44}
